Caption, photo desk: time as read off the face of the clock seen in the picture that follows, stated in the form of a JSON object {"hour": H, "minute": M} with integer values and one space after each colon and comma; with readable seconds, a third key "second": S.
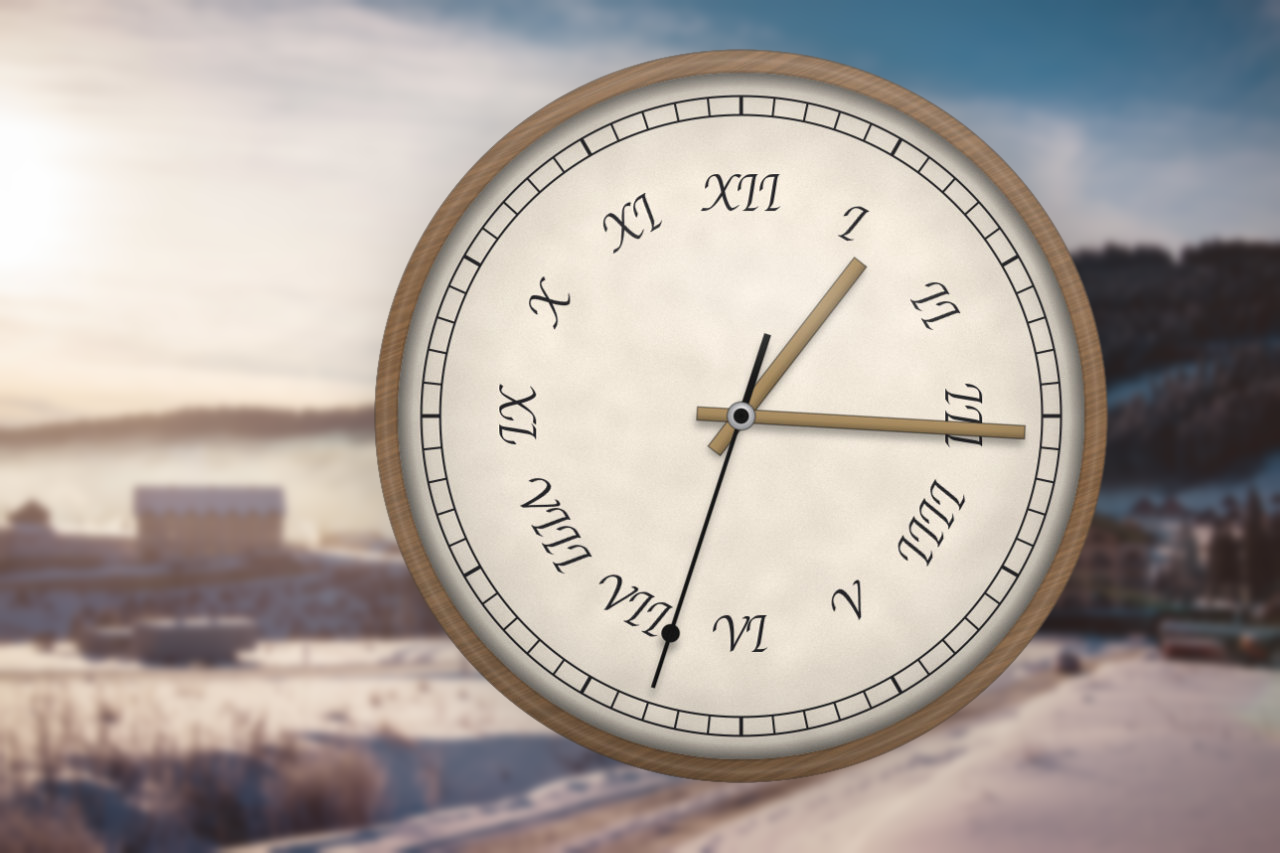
{"hour": 1, "minute": 15, "second": 33}
